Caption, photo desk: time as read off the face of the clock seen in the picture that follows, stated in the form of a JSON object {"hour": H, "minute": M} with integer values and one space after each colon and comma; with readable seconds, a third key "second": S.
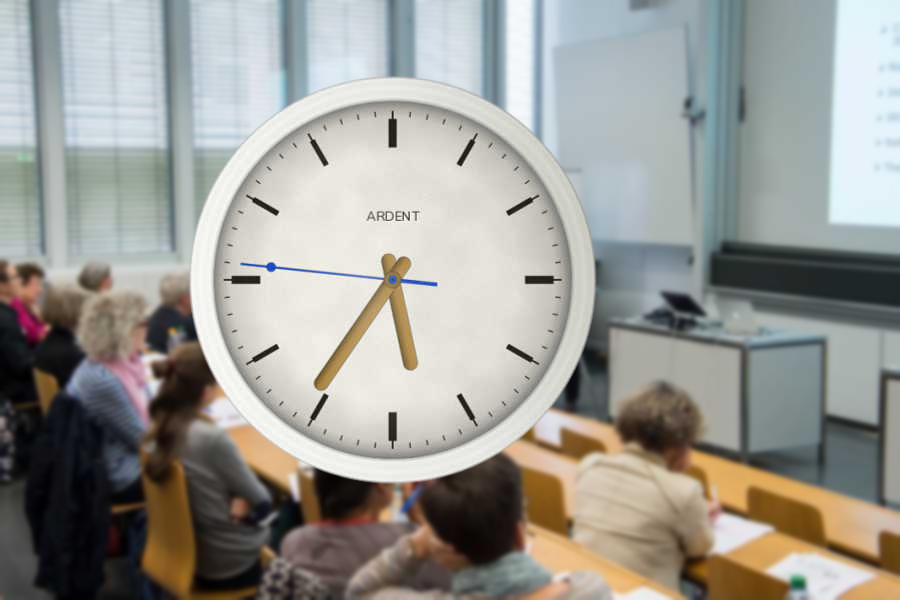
{"hour": 5, "minute": 35, "second": 46}
